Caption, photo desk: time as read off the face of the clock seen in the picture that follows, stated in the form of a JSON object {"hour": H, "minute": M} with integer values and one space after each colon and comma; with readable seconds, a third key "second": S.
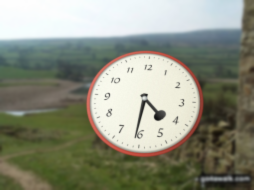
{"hour": 4, "minute": 31}
